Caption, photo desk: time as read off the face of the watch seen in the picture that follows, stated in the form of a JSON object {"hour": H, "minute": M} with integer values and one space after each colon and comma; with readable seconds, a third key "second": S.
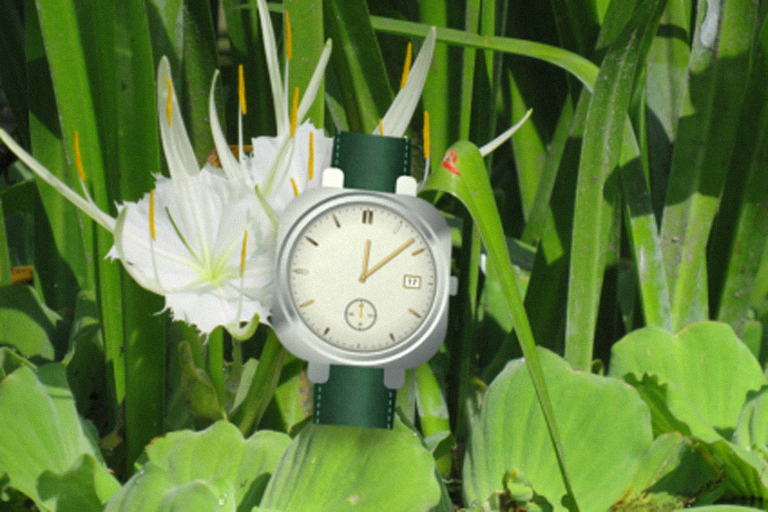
{"hour": 12, "minute": 8}
